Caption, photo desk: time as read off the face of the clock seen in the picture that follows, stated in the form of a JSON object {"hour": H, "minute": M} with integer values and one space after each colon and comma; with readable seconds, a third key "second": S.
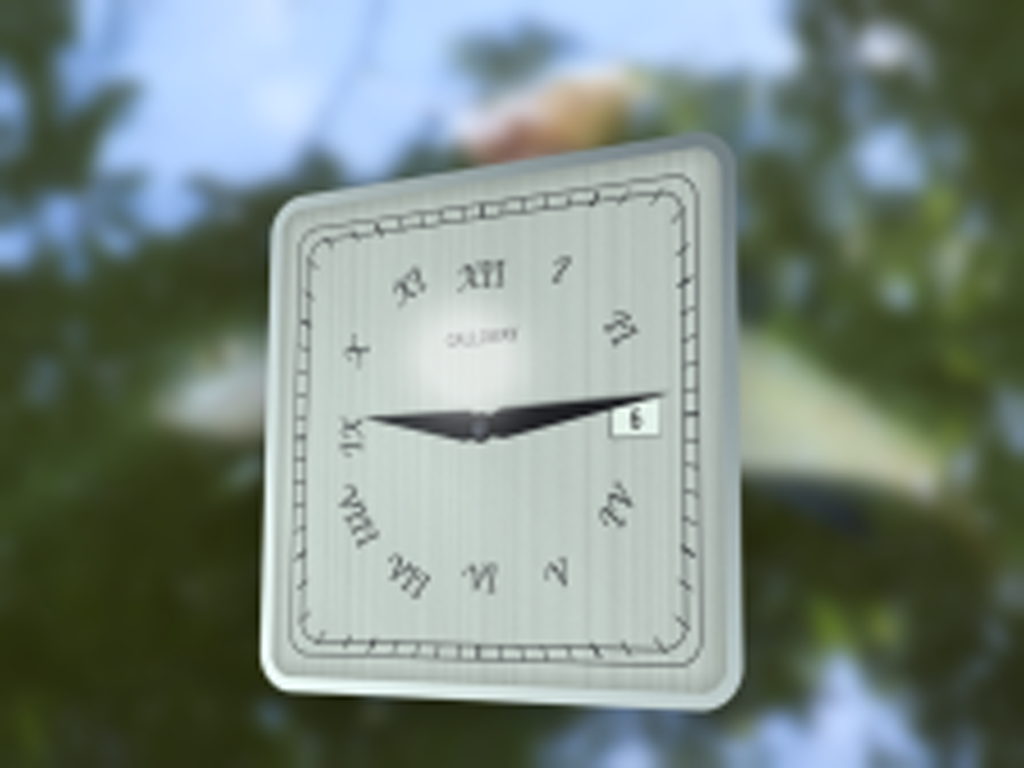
{"hour": 9, "minute": 14}
